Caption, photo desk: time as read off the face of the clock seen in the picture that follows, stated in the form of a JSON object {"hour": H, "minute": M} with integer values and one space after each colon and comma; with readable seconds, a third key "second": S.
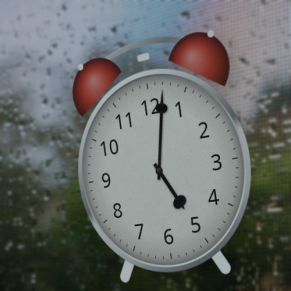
{"hour": 5, "minute": 2}
